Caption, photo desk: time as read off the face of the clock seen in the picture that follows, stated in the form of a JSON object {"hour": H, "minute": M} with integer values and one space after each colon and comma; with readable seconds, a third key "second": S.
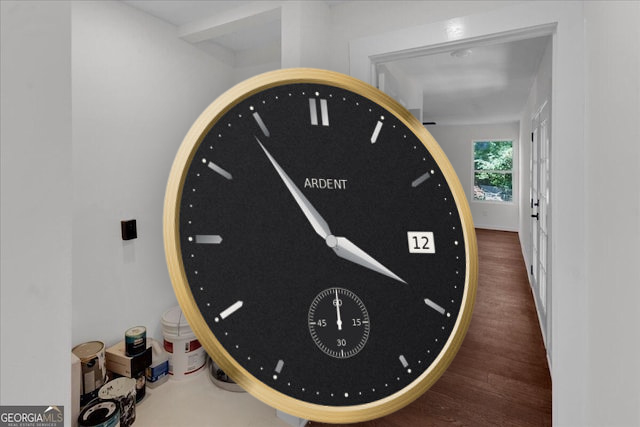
{"hour": 3, "minute": 54}
